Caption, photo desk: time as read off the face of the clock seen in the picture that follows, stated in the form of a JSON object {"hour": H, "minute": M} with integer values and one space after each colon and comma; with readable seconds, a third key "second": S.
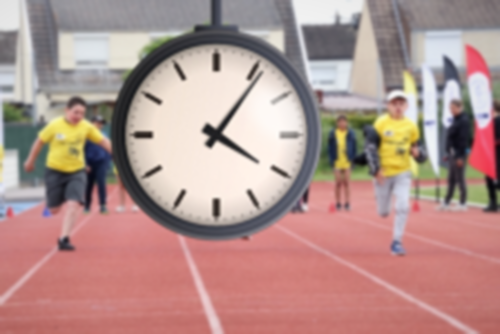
{"hour": 4, "minute": 6}
